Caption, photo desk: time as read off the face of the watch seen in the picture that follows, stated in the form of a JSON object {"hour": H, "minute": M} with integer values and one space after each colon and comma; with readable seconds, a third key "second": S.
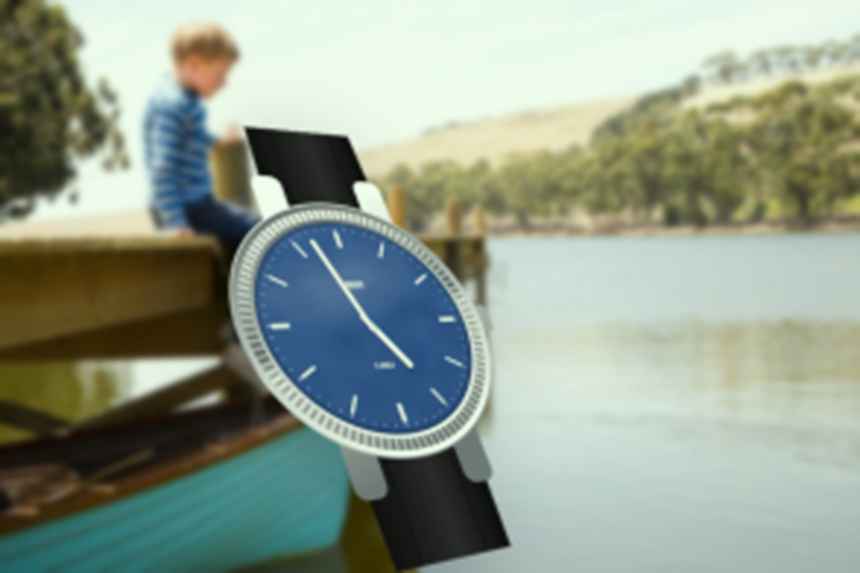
{"hour": 4, "minute": 57}
